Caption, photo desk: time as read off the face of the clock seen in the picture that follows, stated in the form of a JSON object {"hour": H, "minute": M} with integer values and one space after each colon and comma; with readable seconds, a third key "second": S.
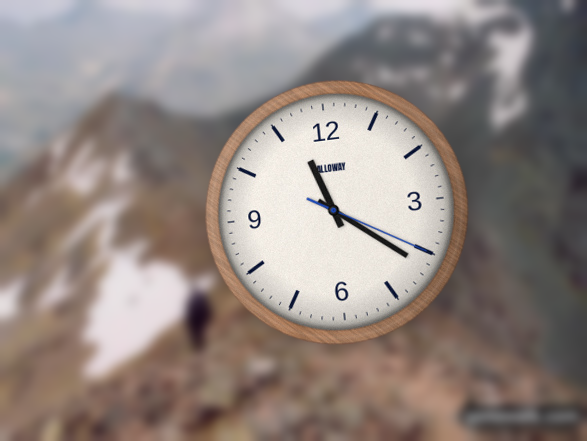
{"hour": 11, "minute": 21, "second": 20}
